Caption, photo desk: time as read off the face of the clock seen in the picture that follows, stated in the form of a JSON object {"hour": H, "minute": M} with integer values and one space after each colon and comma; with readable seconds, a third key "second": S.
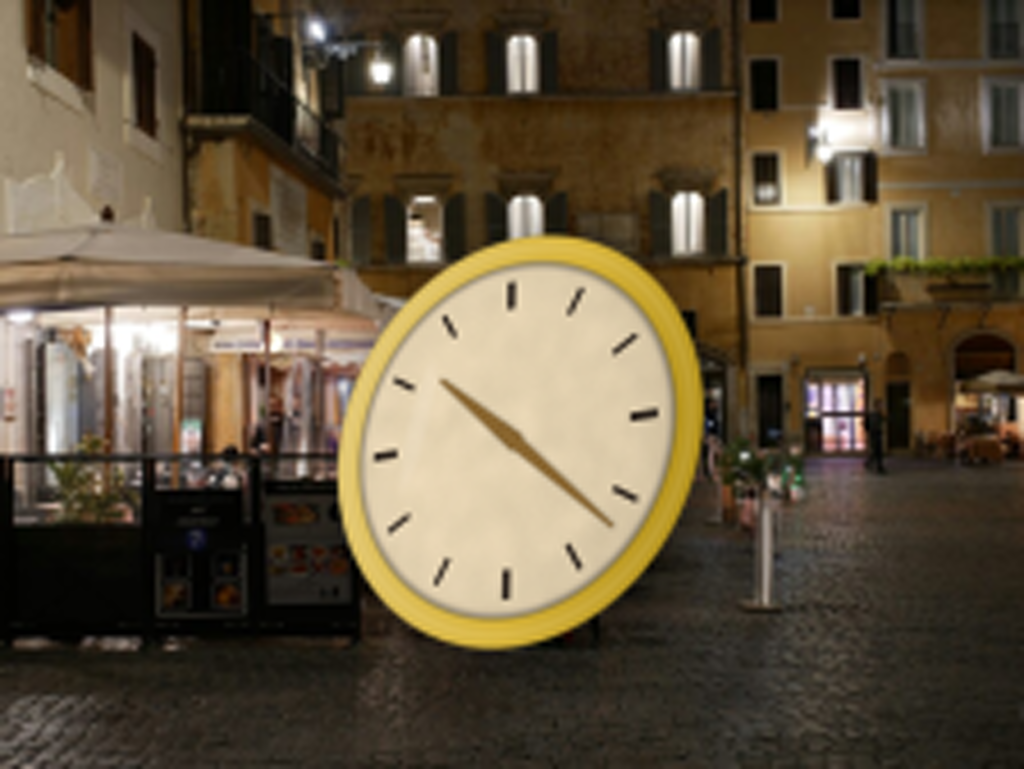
{"hour": 10, "minute": 22}
